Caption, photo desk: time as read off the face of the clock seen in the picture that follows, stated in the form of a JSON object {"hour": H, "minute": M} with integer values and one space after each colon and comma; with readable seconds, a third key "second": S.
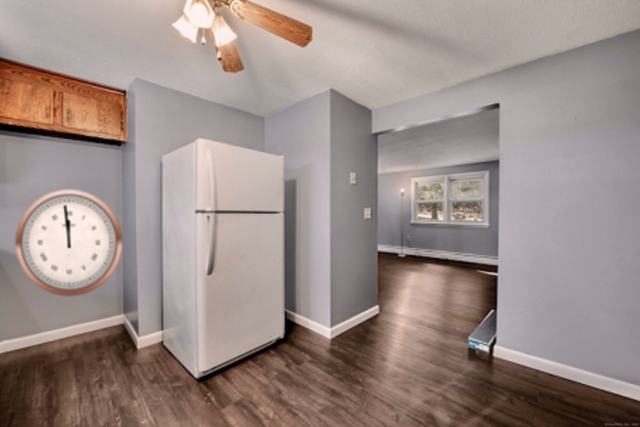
{"hour": 11, "minute": 59}
